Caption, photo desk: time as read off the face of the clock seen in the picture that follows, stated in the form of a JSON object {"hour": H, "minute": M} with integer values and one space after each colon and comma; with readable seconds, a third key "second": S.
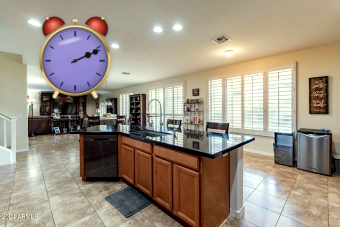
{"hour": 2, "minute": 11}
